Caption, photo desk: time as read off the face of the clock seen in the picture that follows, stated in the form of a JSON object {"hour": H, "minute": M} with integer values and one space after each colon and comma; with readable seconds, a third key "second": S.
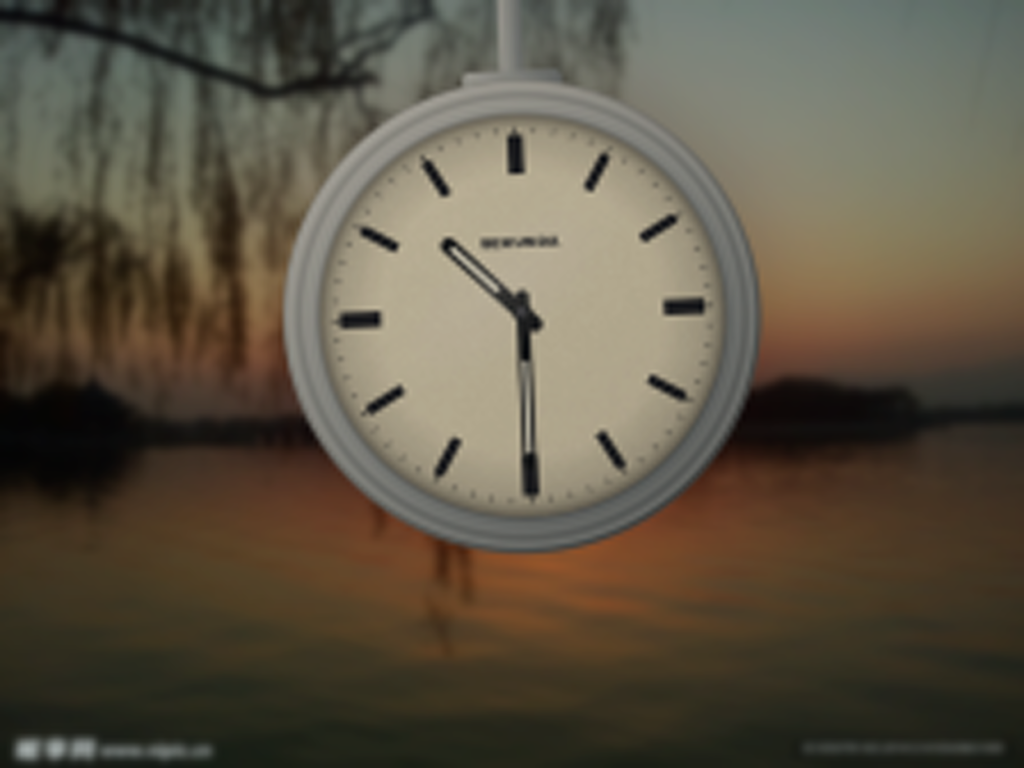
{"hour": 10, "minute": 30}
